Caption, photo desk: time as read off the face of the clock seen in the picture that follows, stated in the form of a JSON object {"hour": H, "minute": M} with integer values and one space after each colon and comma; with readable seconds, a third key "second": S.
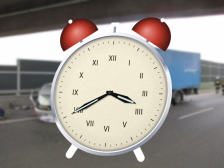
{"hour": 3, "minute": 40}
